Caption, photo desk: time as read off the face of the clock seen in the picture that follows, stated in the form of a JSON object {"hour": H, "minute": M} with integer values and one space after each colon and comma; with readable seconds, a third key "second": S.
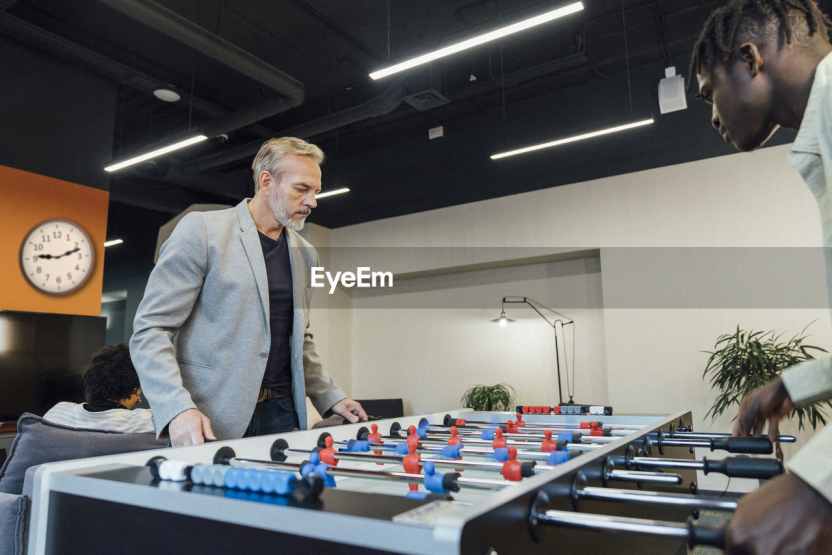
{"hour": 9, "minute": 12}
